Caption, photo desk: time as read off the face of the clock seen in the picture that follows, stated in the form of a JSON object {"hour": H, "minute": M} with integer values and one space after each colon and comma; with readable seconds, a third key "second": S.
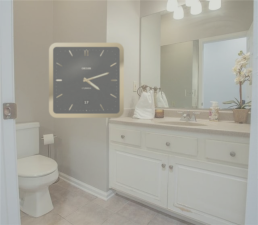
{"hour": 4, "minute": 12}
